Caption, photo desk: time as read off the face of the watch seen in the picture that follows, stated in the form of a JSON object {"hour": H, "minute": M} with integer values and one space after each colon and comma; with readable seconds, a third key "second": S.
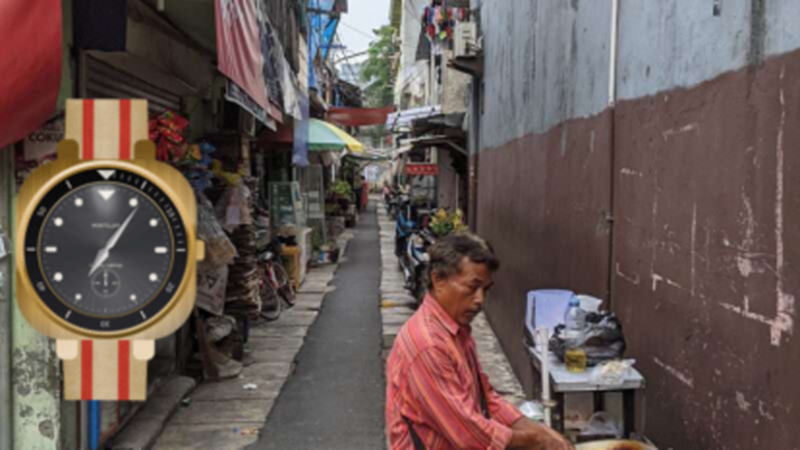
{"hour": 7, "minute": 6}
